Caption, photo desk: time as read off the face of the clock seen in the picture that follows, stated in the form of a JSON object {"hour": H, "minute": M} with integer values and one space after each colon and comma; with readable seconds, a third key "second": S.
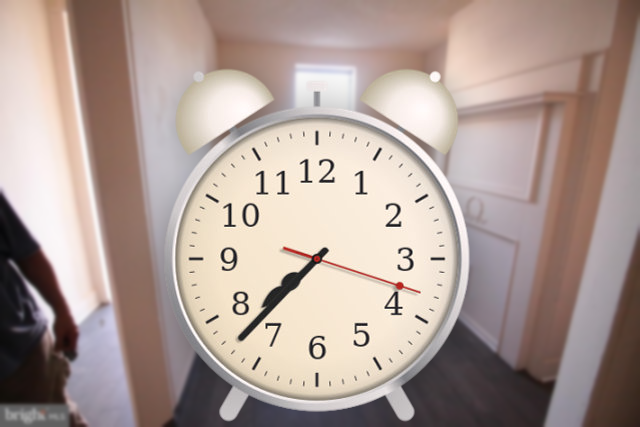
{"hour": 7, "minute": 37, "second": 18}
